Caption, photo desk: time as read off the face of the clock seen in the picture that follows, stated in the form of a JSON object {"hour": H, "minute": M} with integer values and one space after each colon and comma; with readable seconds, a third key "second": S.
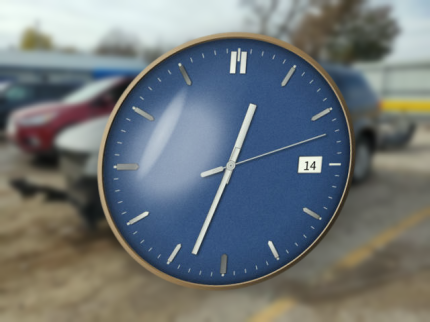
{"hour": 12, "minute": 33, "second": 12}
